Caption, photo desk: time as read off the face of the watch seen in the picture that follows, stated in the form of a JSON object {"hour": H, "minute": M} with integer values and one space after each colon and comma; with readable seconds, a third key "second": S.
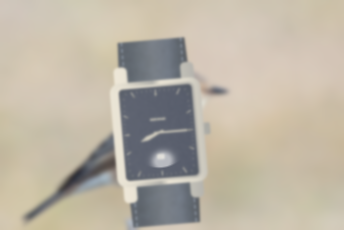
{"hour": 8, "minute": 15}
